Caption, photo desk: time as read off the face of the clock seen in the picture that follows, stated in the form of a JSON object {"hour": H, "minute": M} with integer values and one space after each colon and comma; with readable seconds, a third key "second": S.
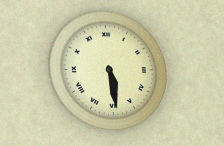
{"hour": 5, "minute": 29}
